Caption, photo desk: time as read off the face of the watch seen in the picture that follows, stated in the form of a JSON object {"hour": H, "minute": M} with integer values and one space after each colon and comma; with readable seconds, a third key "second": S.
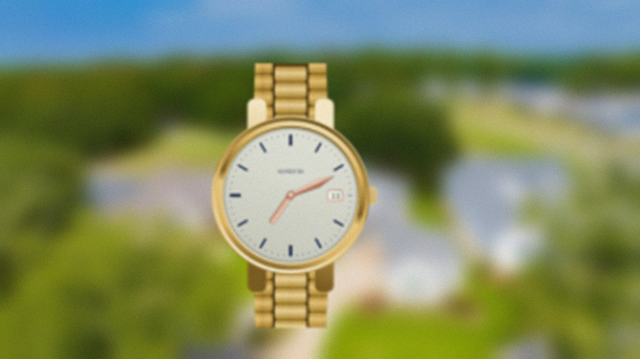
{"hour": 7, "minute": 11}
